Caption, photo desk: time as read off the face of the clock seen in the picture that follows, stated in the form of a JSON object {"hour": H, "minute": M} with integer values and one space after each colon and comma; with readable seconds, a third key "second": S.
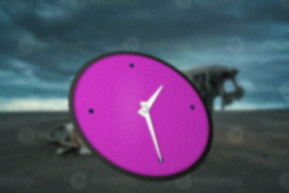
{"hour": 1, "minute": 30}
